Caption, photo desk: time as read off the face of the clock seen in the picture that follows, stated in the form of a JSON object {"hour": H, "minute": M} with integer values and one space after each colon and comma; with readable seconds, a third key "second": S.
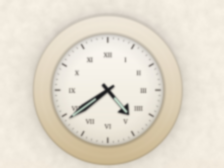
{"hour": 4, "minute": 39}
